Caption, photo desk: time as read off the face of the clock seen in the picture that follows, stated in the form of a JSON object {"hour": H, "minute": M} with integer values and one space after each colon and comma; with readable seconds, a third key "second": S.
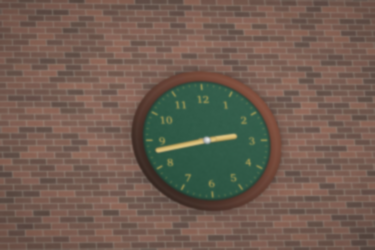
{"hour": 2, "minute": 43}
